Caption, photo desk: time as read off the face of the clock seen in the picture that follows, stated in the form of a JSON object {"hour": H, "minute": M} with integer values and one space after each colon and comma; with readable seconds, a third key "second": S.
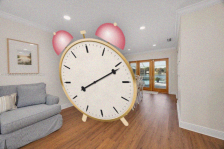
{"hour": 8, "minute": 11}
